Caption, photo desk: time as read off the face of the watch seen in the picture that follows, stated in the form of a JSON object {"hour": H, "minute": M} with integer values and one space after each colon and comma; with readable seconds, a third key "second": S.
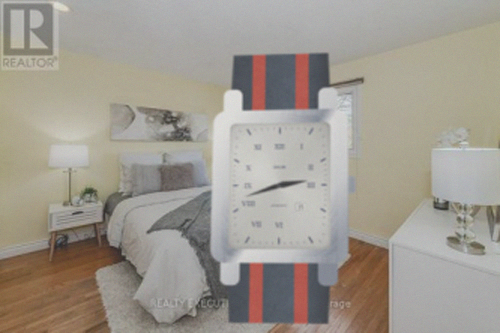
{"hour": 2, "minute": 42}
